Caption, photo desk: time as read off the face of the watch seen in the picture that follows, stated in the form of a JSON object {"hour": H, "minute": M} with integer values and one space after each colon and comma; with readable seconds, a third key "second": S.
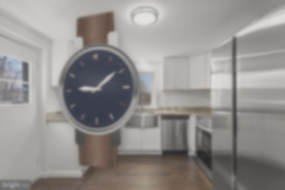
{"hour": 9, "minute": 9}
